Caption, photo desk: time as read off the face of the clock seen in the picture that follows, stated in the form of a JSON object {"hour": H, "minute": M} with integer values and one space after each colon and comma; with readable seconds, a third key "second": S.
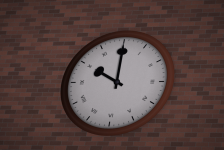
{"hour": 10, "minute": 0}
